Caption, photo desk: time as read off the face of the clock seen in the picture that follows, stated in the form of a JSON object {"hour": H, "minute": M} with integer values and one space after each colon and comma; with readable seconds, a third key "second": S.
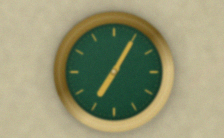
{"hour": 7, "minute": 5}
